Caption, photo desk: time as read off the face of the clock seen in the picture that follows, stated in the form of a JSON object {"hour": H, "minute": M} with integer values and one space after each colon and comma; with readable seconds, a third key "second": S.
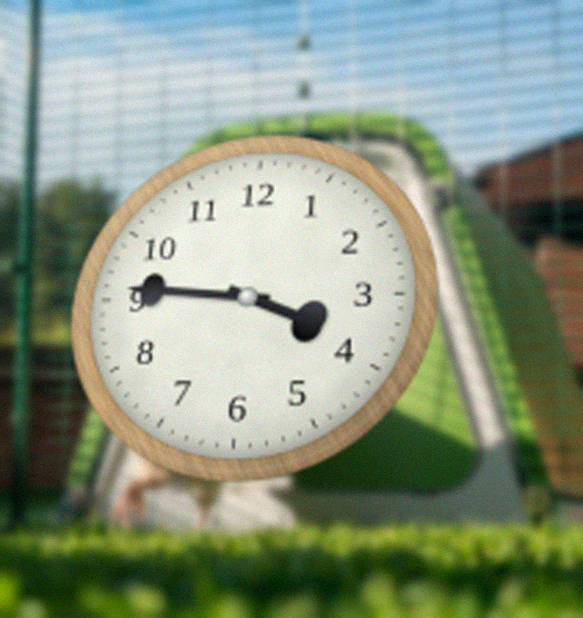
{"hour": 3, "minute": 46}
